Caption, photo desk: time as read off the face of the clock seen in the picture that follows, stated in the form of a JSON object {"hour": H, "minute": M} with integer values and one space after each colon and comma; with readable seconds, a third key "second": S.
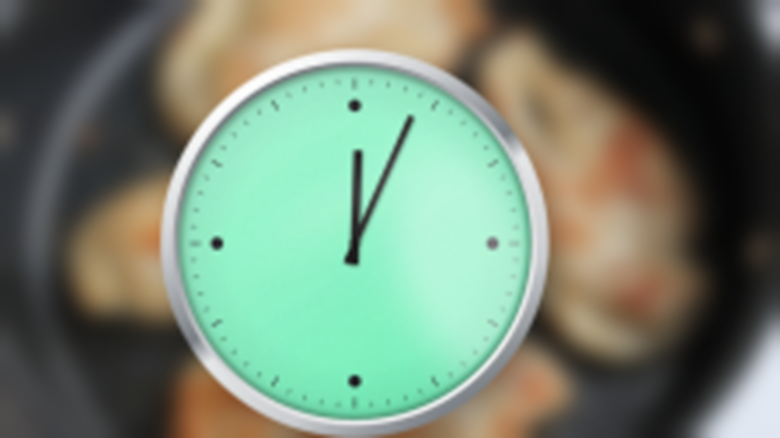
{"hour": 12, "minute": 4}
